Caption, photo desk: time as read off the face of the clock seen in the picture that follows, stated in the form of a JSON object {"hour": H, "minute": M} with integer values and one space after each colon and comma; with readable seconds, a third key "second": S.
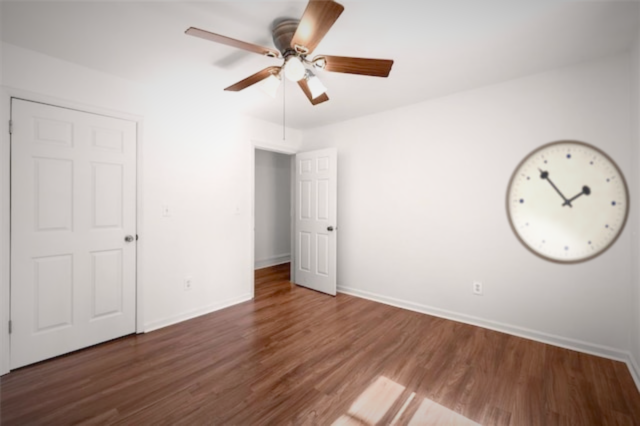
{"hour": 1, "minute": 53}
